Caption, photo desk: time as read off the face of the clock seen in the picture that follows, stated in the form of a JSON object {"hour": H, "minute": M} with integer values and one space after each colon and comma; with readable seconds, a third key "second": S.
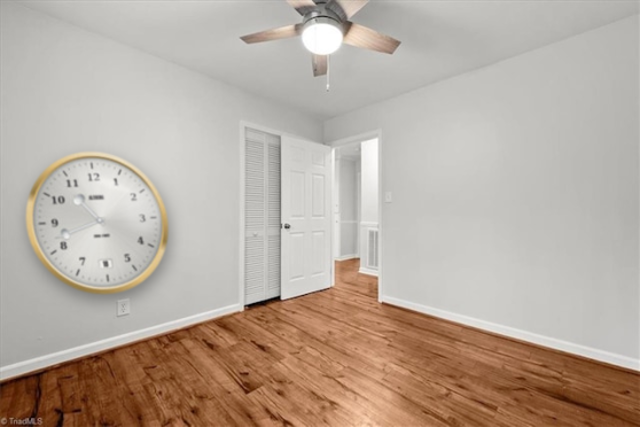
{"hour": 10, "minute": 42}
